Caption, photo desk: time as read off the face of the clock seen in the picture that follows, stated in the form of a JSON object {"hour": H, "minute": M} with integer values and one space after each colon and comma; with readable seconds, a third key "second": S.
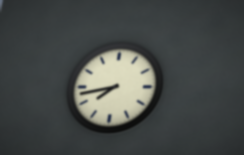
{"hour": 7, "minute": 43}
